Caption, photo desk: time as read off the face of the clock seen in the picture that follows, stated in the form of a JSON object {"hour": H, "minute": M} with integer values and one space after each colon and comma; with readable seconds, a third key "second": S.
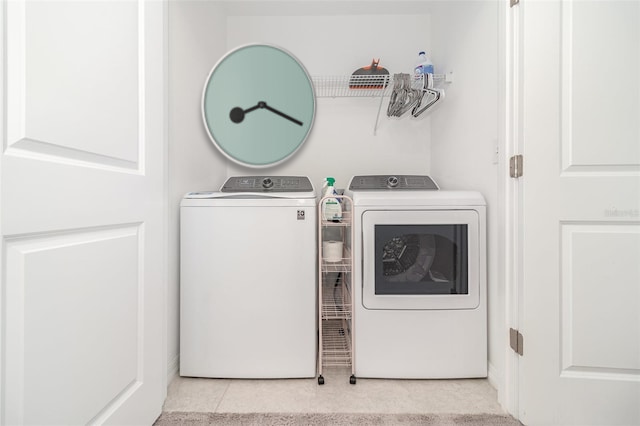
{"hour": 8, "minute": 19}
